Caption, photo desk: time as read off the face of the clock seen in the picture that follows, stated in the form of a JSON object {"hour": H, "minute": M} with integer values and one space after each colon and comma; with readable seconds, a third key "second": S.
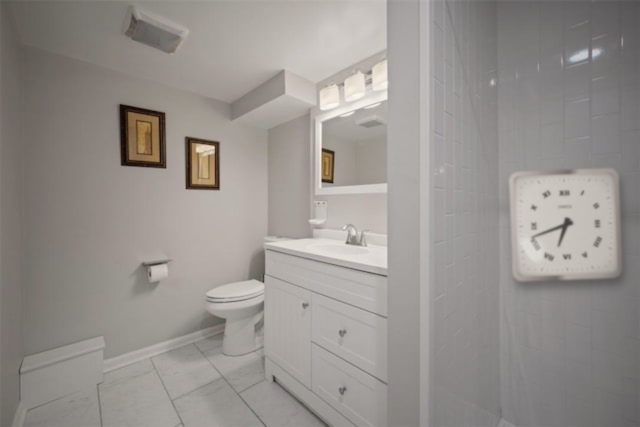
{"hour": 6, "minute": 42}
